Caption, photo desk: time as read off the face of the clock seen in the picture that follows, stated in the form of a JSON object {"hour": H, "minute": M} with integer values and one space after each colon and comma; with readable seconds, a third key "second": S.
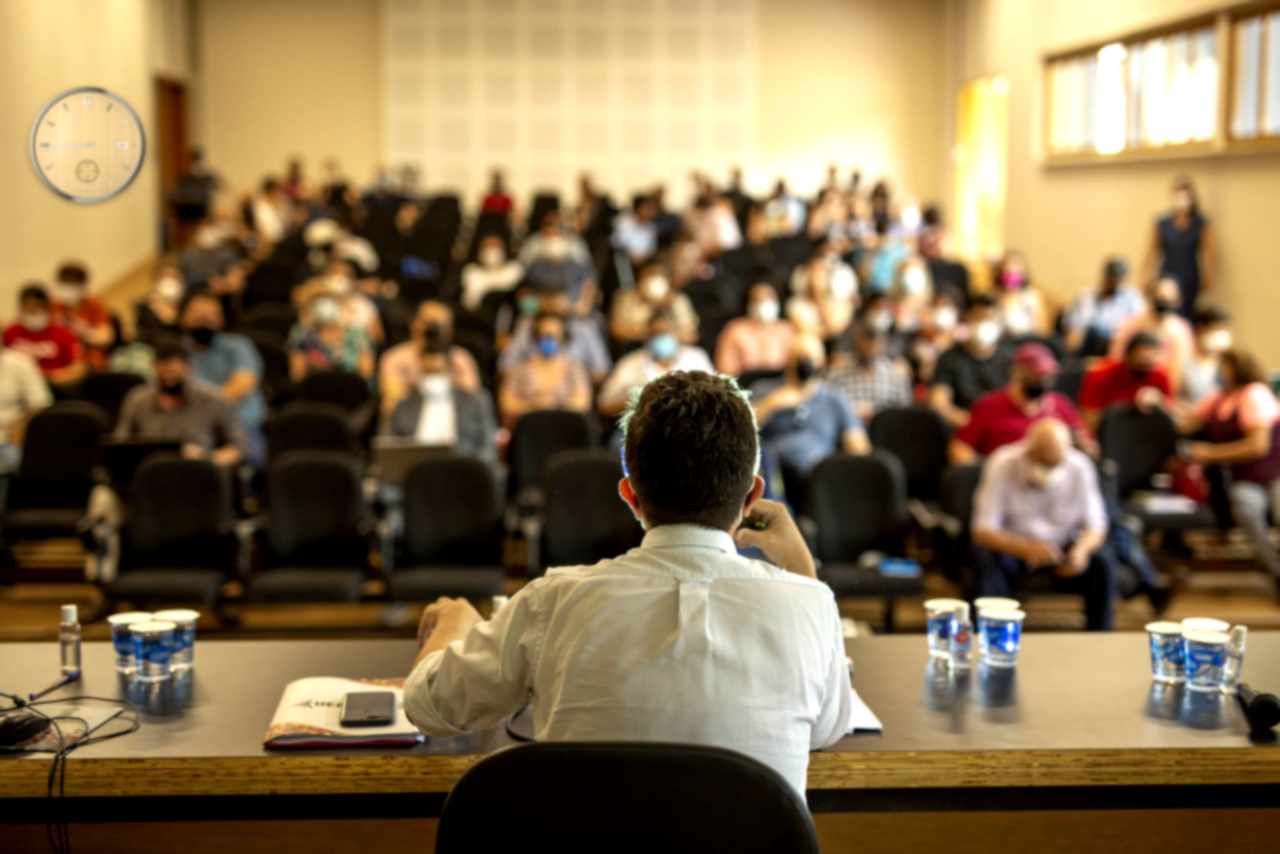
{"hour": 8, "minute": 44}
